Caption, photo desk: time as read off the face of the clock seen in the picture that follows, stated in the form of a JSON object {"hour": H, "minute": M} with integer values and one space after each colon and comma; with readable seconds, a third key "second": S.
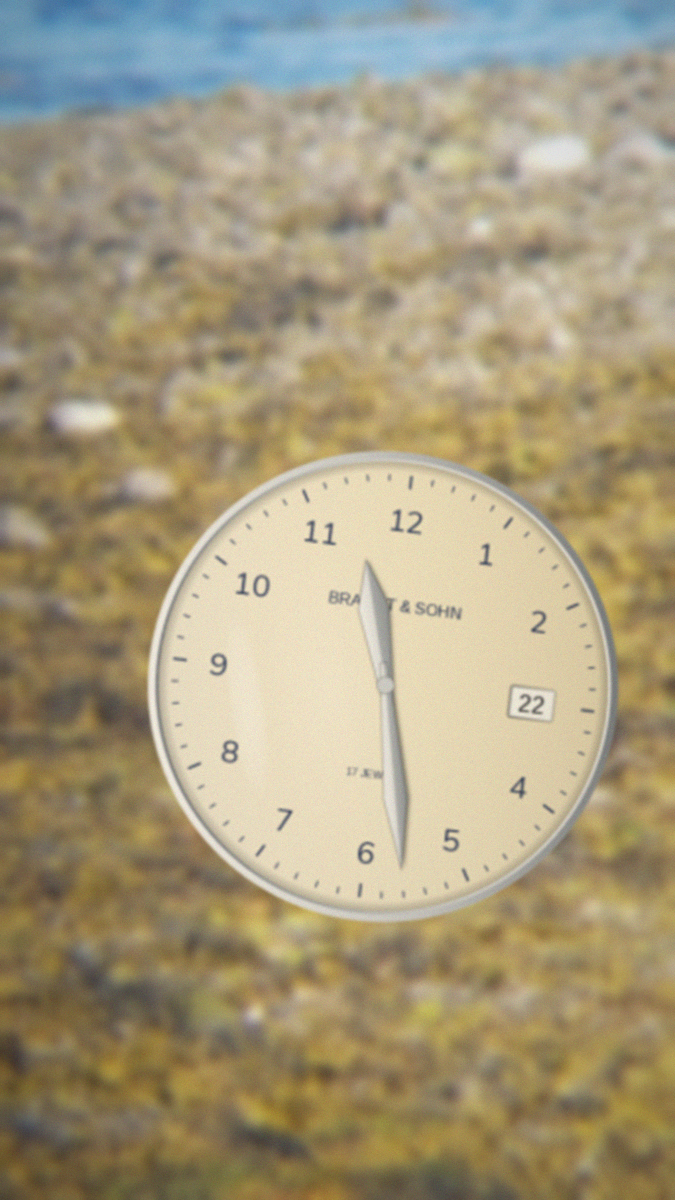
{"hour": 11, "minute": 28}
